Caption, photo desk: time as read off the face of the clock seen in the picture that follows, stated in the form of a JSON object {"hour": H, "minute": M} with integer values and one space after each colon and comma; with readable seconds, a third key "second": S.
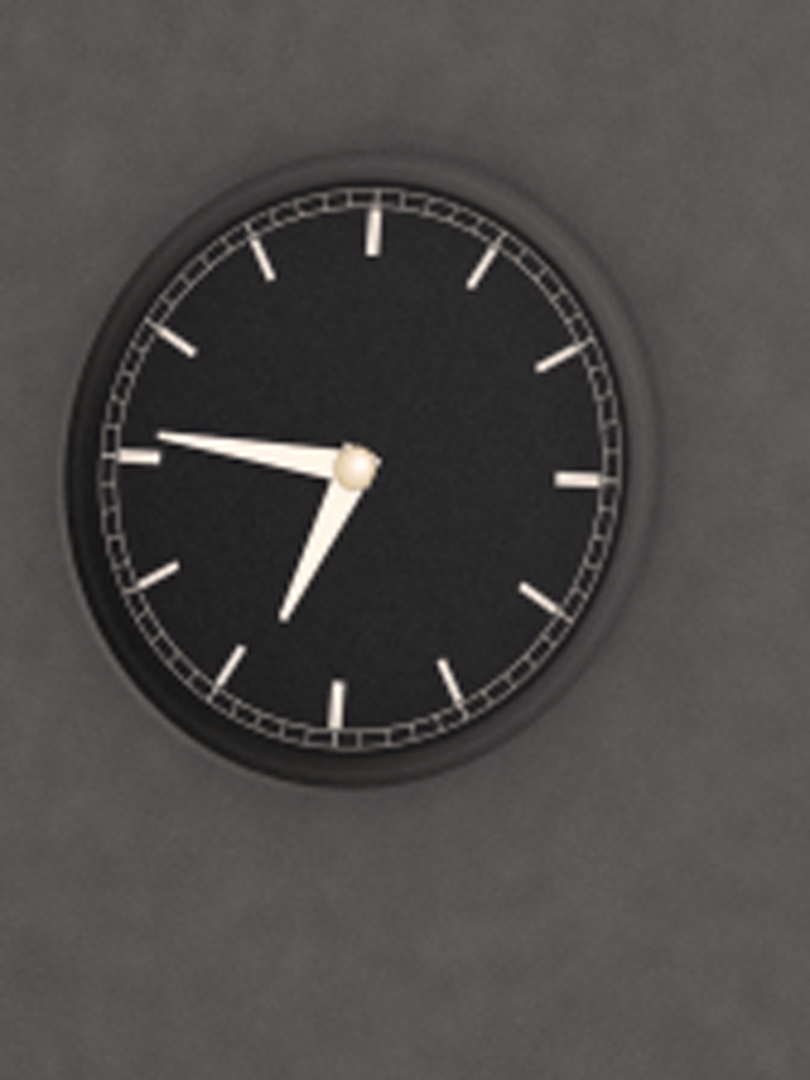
{"hour": 6, "minute": 46}
